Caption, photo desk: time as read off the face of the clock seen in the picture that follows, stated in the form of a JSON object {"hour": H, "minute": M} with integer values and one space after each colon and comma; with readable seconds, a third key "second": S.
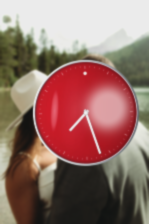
{"hour": 7, "minute": 27}
